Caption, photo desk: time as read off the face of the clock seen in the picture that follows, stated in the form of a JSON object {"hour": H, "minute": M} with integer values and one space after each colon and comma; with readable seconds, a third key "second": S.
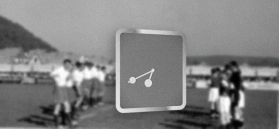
{"hour": 6, "minute": 41}
